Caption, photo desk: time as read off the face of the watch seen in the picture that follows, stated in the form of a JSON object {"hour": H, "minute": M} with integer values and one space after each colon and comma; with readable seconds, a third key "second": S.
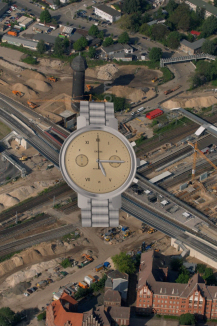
{"hour": 5, "minute": 15}
